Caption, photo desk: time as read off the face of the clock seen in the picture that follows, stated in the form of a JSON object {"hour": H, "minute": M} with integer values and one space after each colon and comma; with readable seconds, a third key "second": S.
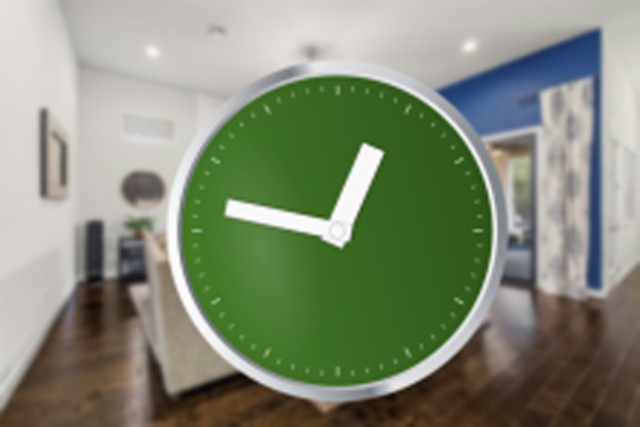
{"hour": 12, "minute": 47}
